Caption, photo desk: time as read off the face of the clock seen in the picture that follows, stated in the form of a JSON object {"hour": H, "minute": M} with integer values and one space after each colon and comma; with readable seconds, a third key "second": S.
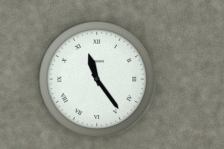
{"hour": 11, "minute": 24}
